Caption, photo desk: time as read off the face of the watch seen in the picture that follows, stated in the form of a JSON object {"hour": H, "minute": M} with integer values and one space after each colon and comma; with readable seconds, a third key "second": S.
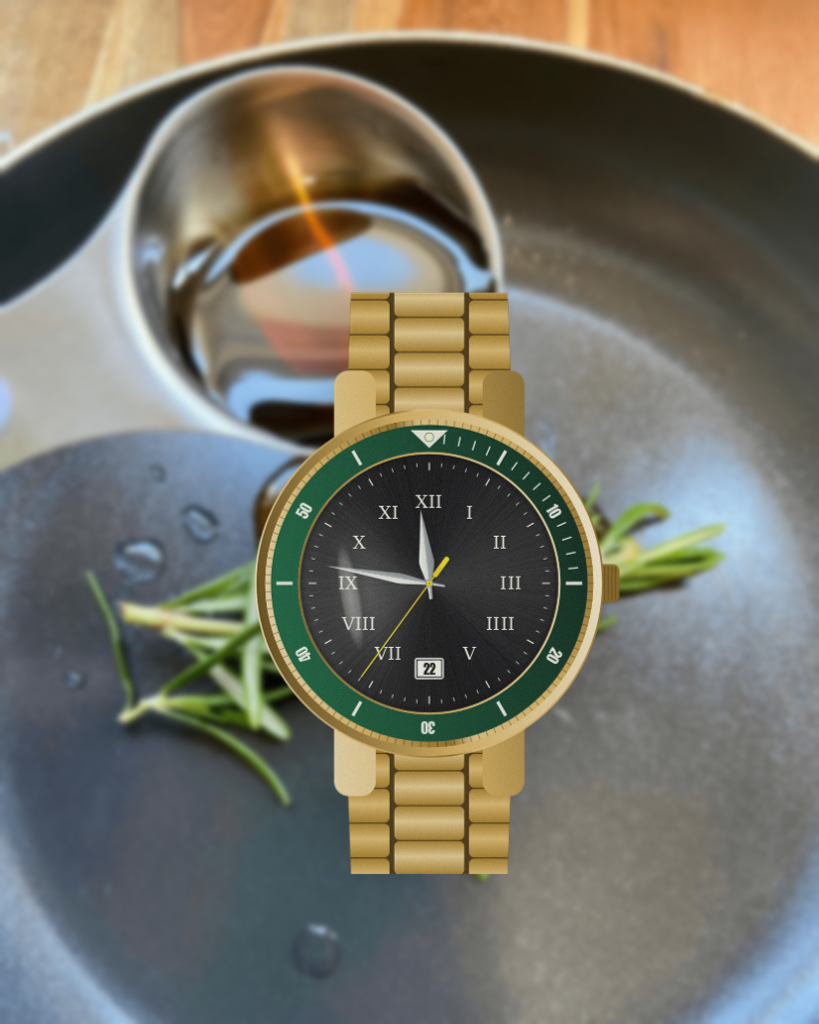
{"hour": 11, "minute": 46, "second": 36}
